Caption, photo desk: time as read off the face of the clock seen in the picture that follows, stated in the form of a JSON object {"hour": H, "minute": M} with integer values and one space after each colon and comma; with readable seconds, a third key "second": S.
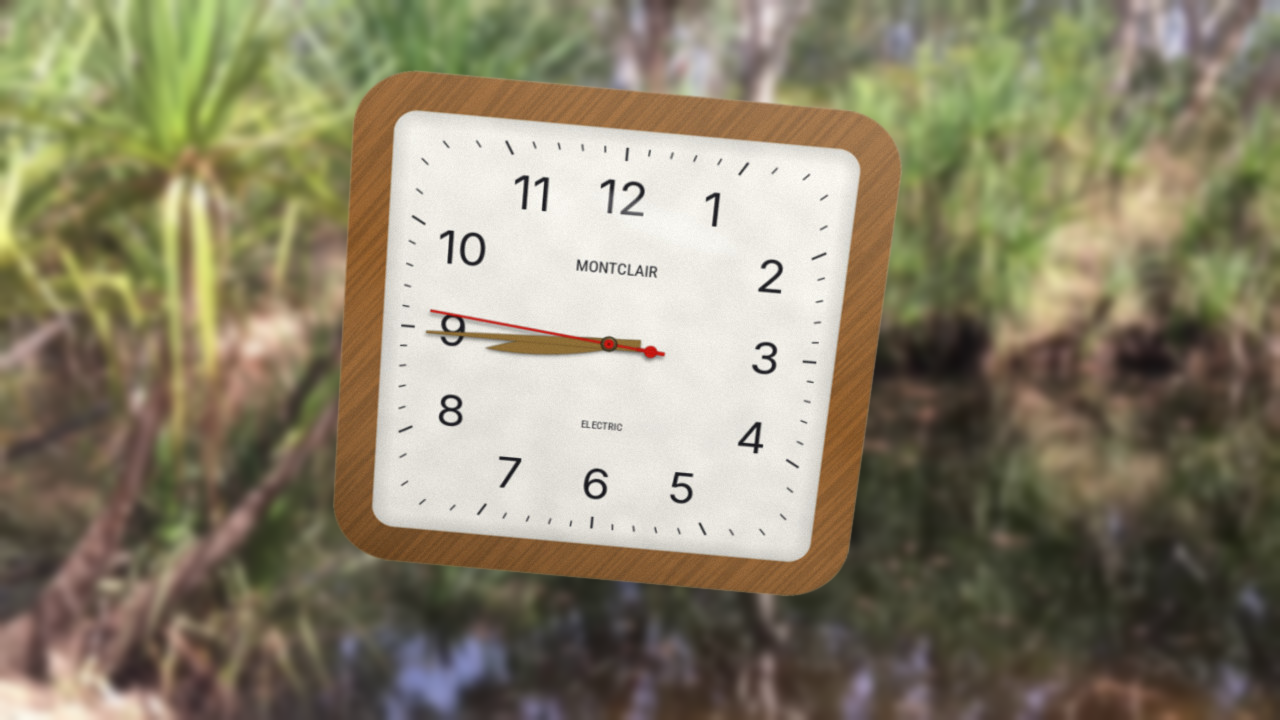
{"hour": 8, "minute": 44, "second": 46}
